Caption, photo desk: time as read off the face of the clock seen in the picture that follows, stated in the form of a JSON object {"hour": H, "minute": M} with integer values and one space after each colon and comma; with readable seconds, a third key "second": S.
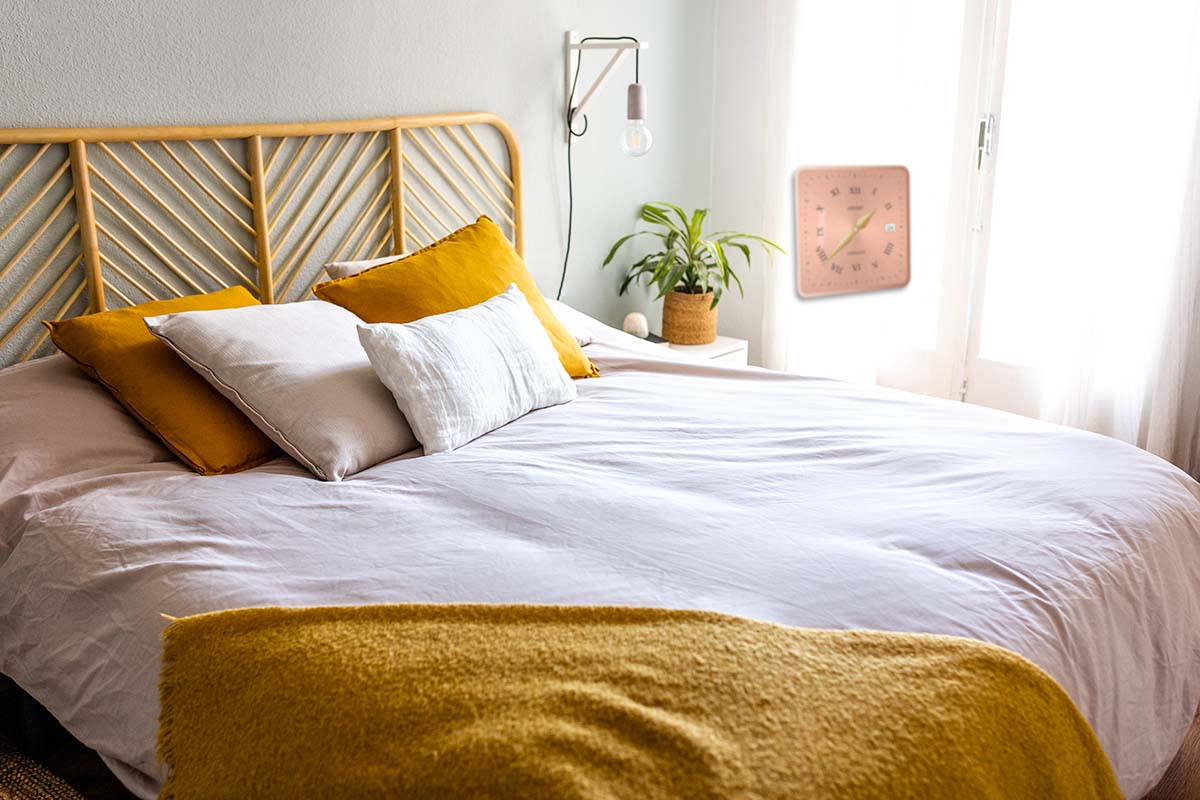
{"hour": 1, "minute": 38}
